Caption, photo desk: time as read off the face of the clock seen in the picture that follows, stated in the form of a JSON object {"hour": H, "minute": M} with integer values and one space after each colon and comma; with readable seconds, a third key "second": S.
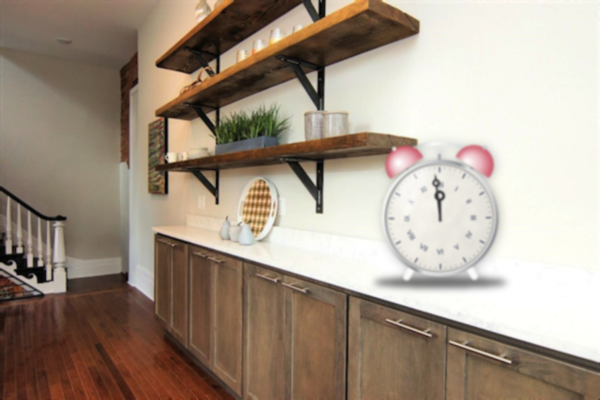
{"hour": 11, "minute": 59}
